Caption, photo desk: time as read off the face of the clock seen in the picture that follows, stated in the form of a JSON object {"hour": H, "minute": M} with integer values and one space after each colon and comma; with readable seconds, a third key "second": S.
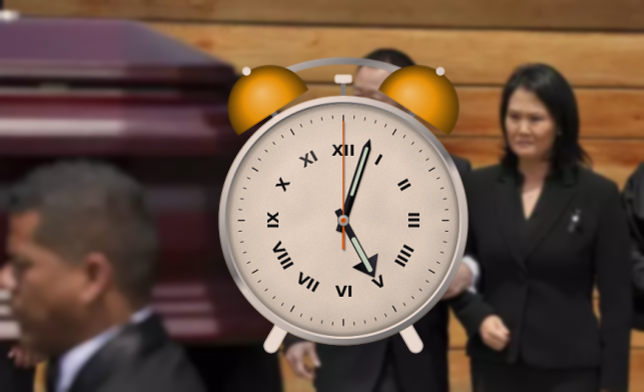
{"hour": 5, "minute": 3, "second": 0}
